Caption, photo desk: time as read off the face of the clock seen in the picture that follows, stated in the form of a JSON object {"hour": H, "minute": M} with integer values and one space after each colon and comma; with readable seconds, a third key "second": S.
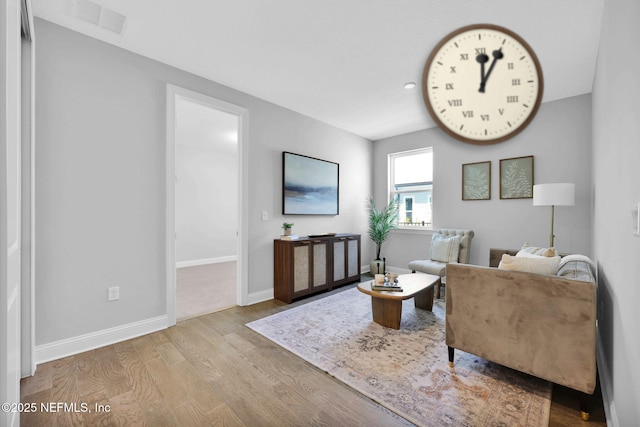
{"hour": 12, "minute": 5}
